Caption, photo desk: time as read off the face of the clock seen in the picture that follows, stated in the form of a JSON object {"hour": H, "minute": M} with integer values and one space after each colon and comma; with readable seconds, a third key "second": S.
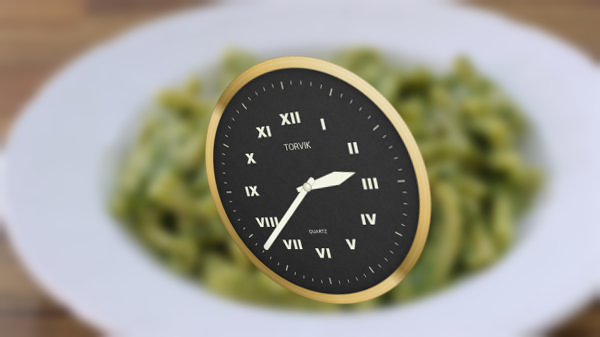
{"hour": 2, "minute": 38}
